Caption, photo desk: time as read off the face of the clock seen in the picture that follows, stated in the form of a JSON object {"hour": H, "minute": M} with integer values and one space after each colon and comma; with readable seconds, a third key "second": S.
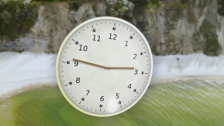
{"hour": 2, "minute": 46}
